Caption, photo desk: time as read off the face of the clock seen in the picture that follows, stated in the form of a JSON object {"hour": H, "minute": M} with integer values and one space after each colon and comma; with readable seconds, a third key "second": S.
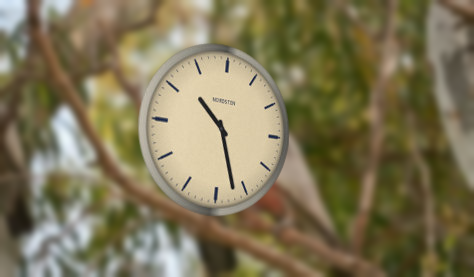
{"hour": 10, "minute": 27}
